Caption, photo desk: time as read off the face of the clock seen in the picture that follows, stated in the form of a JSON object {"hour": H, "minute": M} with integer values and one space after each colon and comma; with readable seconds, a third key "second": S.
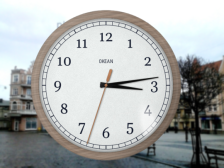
{"hour": 3, "minute": 13, "second": 33}
